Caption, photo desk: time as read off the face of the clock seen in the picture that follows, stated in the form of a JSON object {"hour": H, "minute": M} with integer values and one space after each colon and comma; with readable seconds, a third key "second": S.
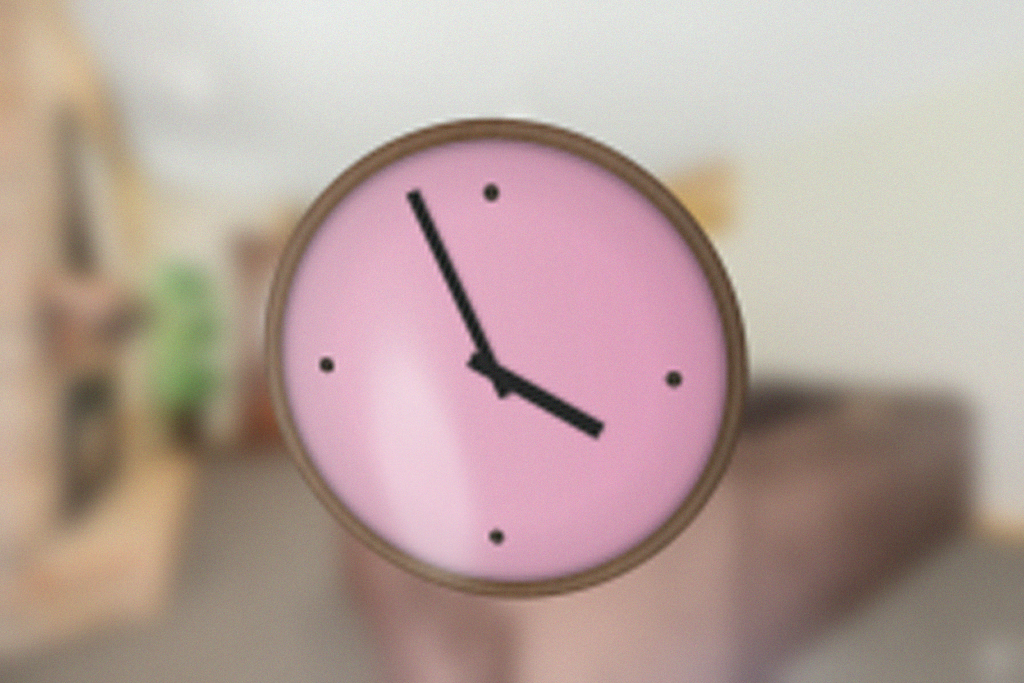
{"hour": 3, "minute": 56}
